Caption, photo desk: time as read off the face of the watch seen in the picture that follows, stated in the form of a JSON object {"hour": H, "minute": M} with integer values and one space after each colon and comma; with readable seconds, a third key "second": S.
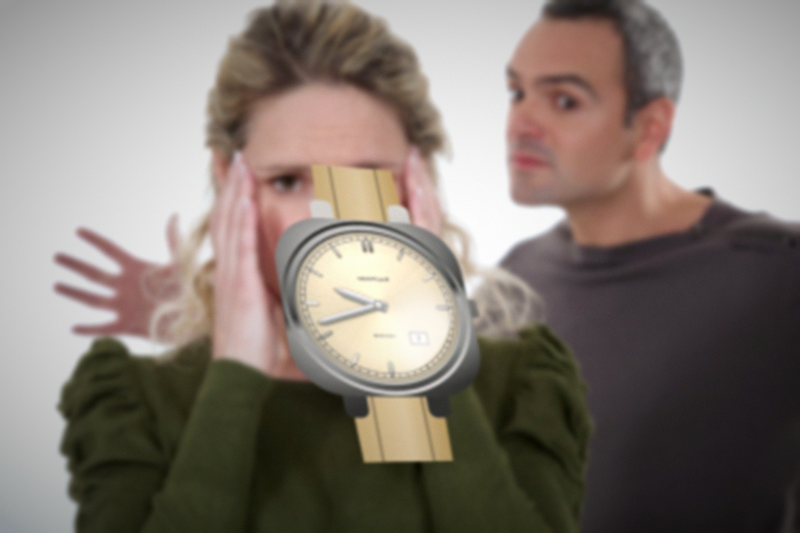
{"hour": 9, "minute": 42}
